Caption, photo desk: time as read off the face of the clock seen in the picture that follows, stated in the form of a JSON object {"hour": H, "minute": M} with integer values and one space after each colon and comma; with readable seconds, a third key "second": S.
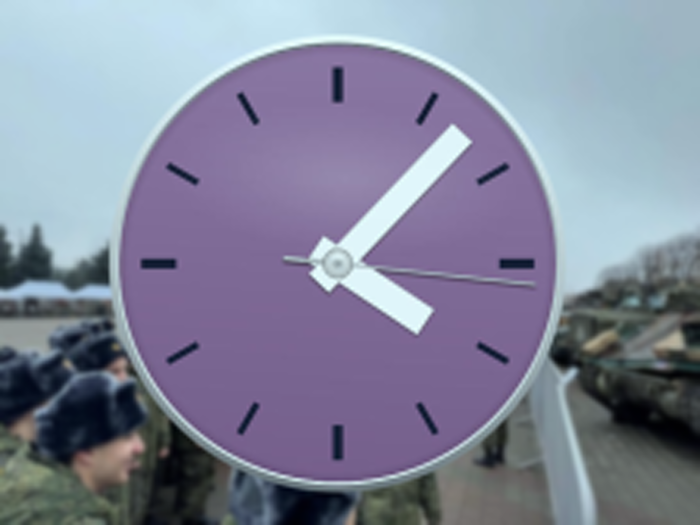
{"hour": 4, "minute": 7, "second": 16}
